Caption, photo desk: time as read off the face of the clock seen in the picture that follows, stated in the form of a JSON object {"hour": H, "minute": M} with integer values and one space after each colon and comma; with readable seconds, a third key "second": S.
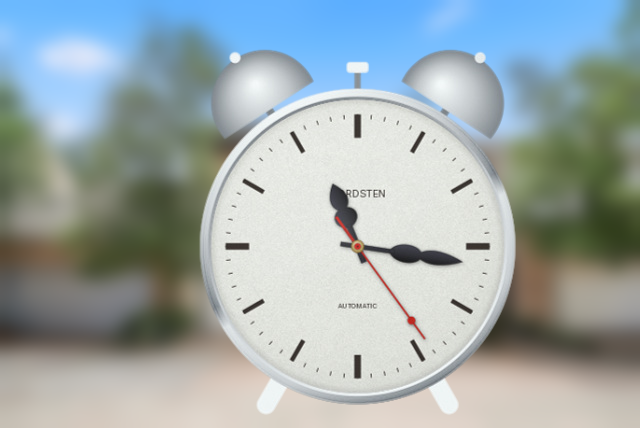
{"hour": 11, "minute": 16, "second": 24}
